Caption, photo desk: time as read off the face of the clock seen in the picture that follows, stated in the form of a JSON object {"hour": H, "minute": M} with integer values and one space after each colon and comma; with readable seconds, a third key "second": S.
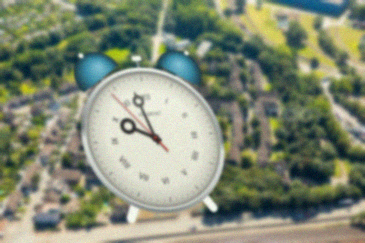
{"hour": 9, "minute": 57, "second": 54}
